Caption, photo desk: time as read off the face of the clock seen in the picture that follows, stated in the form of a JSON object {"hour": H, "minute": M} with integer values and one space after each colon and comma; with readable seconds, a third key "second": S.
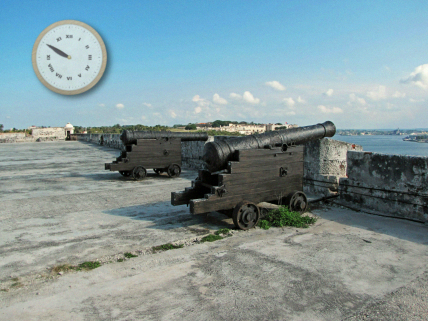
{"hour": 9, "minute": 50}
